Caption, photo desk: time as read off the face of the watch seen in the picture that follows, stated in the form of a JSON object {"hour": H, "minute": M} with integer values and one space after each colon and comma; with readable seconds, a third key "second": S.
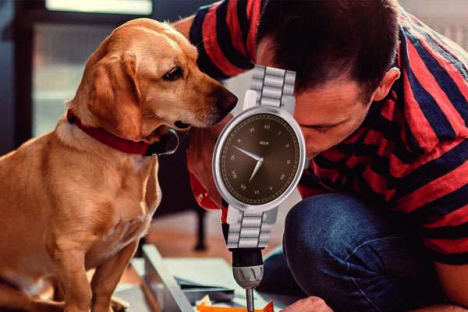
{"hour": 6, "minute": 48}
